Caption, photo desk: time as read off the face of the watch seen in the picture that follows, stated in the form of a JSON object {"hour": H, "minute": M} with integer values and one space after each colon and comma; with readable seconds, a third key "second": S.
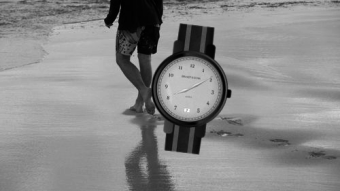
{"hour": 8, "minute": 9}
